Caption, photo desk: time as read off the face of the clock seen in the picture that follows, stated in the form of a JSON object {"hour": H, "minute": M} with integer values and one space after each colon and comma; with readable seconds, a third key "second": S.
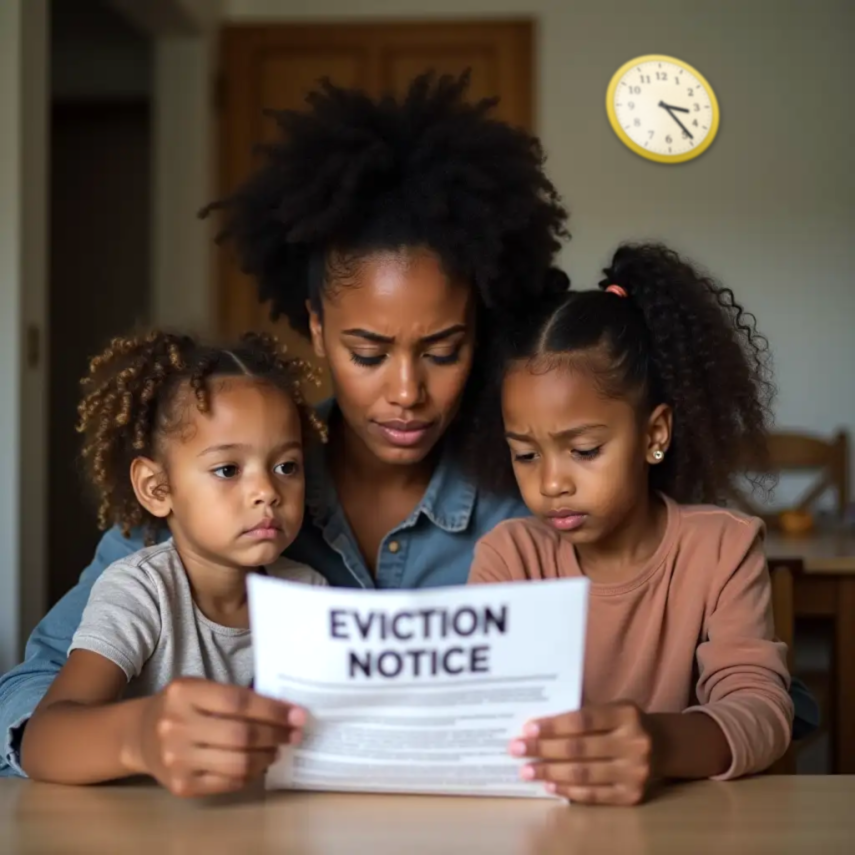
{"hour": 3, "minute": 24}
